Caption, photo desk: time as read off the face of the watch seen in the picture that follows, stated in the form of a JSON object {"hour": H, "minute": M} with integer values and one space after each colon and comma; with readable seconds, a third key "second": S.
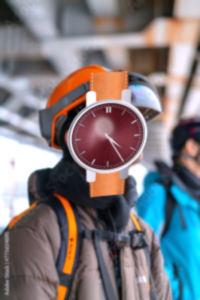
{"hour": 4, "minute": 25}
